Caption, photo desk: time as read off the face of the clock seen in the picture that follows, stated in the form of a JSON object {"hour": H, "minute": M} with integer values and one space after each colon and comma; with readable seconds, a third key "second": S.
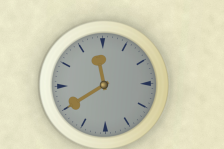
{"hour": 11, "minute": 40}
